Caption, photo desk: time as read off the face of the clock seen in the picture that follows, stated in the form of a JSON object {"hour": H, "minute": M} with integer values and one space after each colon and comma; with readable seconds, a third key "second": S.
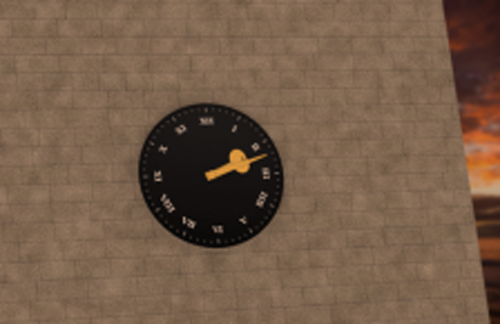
{"hour": 2, "minute": 12}
